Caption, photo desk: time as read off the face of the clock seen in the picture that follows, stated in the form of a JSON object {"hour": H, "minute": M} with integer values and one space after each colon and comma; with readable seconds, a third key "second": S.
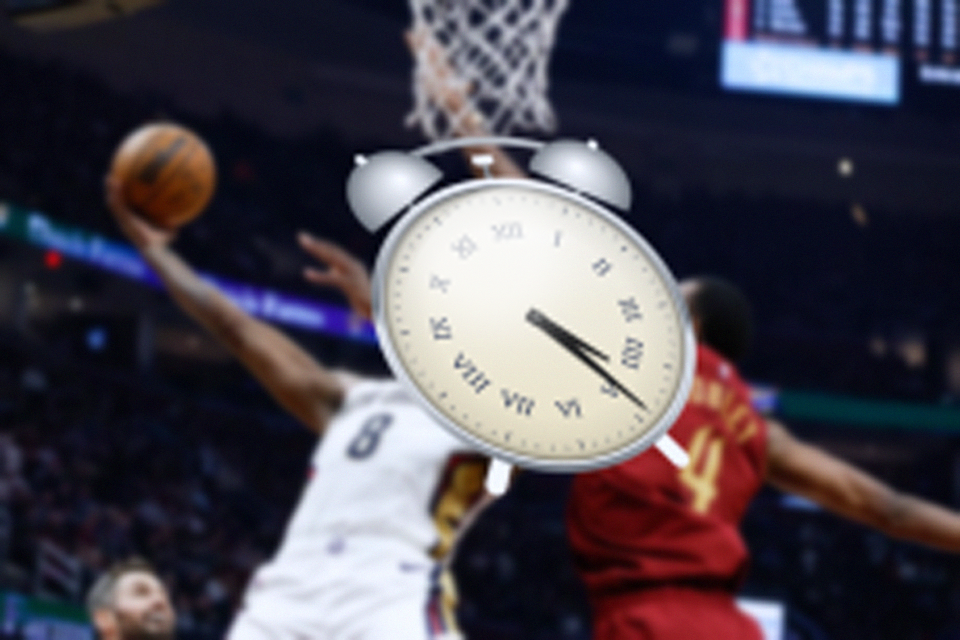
{"hour": 4, "minute": 24}
